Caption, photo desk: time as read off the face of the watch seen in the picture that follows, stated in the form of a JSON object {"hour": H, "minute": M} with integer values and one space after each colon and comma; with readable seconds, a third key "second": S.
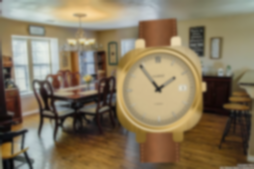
{"hour": 1, "minute": 54}
